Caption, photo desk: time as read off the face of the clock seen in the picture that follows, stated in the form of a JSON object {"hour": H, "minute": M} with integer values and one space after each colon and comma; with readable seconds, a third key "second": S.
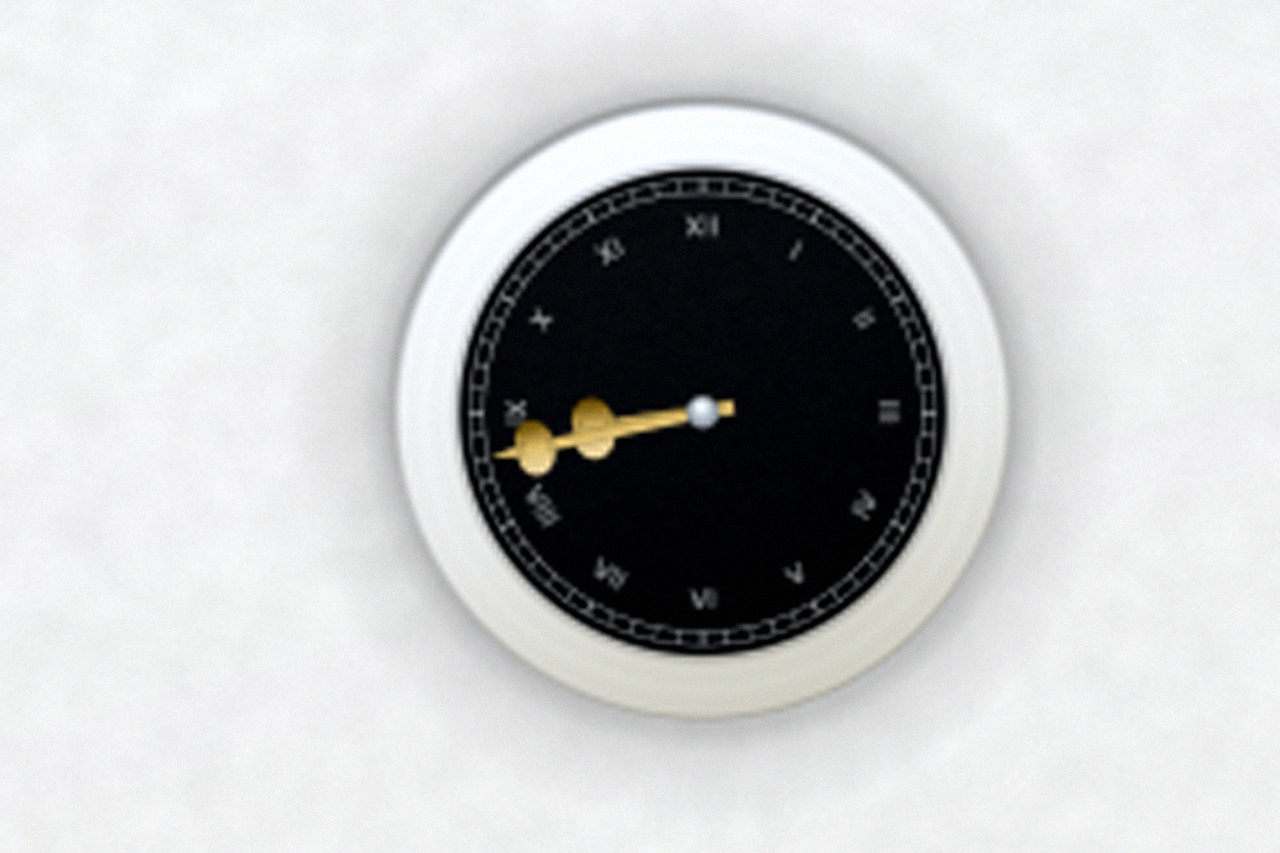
{"hour": 8, "minute": 43}
